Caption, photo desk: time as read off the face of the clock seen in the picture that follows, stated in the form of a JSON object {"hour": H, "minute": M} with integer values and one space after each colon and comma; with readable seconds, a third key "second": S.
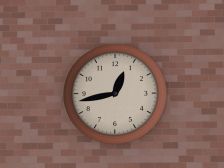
{"hour": 12, "minute": 43}
